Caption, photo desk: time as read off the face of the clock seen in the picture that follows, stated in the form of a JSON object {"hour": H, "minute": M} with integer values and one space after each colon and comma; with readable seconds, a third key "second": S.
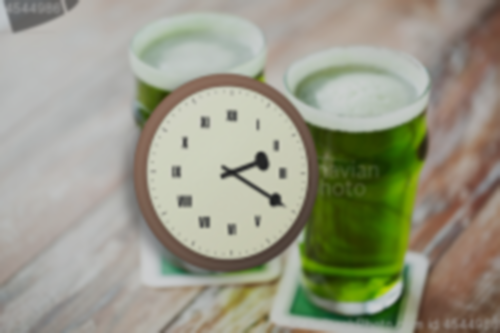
{"hour": 2, "minute": 20}
